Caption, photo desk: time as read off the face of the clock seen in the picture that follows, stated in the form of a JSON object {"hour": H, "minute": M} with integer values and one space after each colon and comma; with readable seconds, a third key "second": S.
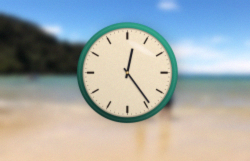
{"hour": 12, "minute": 24}
